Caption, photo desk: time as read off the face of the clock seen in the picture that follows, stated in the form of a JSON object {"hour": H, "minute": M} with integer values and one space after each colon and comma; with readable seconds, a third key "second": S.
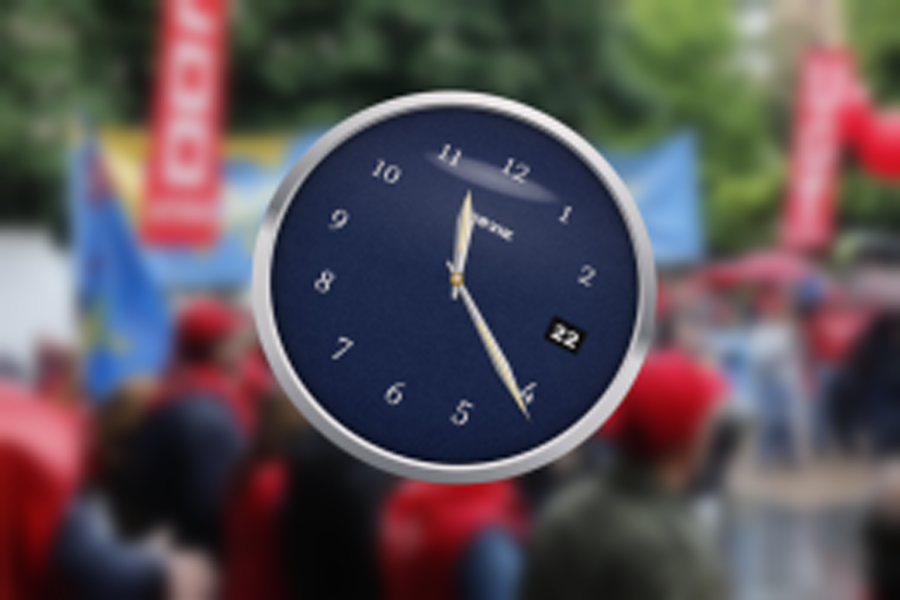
{"hour": 11, "minute": 21}
